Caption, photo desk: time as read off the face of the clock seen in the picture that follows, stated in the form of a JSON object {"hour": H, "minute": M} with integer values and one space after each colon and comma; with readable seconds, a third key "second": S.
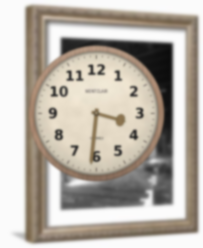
{"hour": 3, "minute": 31}
